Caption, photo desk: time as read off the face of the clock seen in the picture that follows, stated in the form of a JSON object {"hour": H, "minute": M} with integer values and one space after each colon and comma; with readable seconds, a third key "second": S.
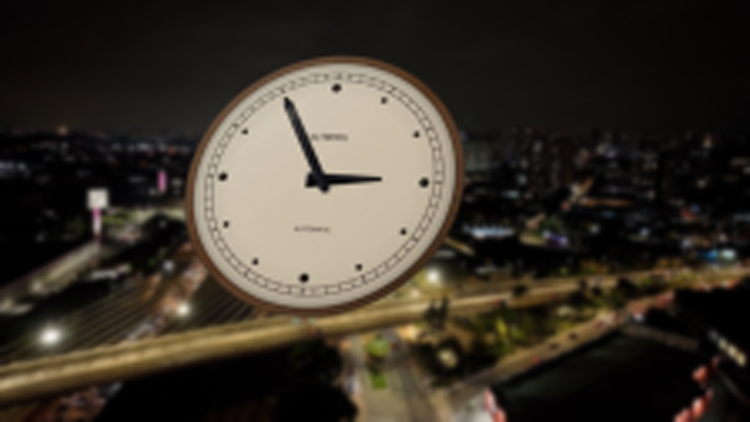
{"hour": 2, "minute": 55}
